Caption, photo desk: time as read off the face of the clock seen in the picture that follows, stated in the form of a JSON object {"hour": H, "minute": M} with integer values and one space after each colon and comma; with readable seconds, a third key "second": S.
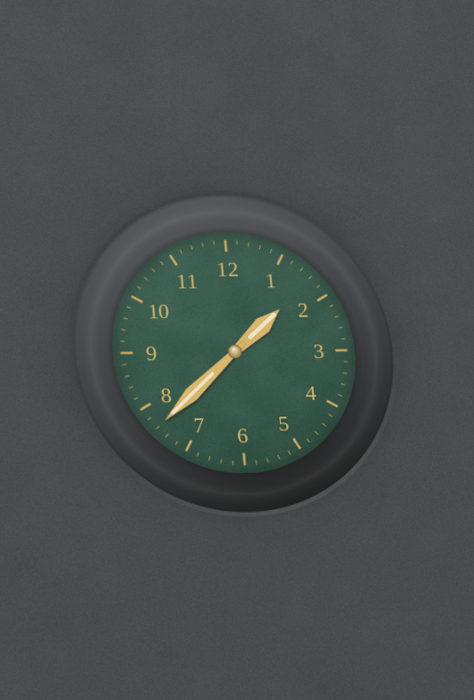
{"hour": 1, "minute": 38}
